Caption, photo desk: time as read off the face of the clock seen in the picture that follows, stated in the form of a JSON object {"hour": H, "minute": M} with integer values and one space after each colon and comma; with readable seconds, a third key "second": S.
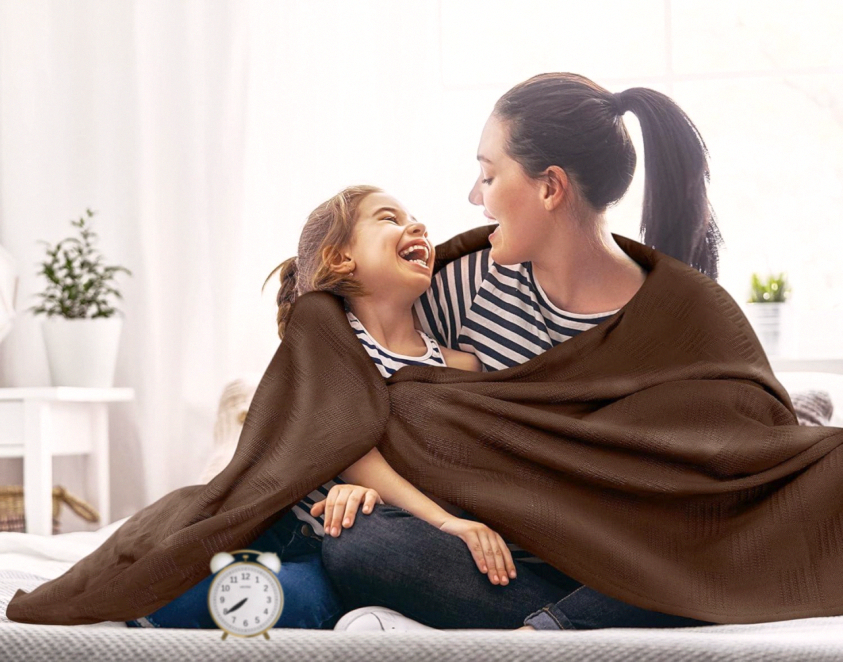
{"hour": 7, "minute": 39}
